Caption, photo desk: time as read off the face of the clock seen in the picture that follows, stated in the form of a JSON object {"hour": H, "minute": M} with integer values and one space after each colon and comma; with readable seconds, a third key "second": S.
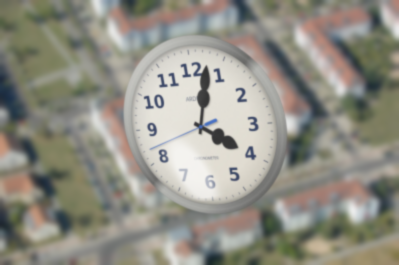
{"hour": 4, "minute": 2, "second": 42}
